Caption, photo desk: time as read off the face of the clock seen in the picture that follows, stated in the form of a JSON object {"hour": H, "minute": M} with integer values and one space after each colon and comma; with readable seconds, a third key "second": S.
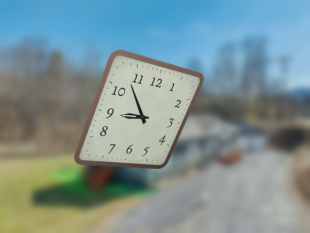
{"hour": 8, "minute": 53}
